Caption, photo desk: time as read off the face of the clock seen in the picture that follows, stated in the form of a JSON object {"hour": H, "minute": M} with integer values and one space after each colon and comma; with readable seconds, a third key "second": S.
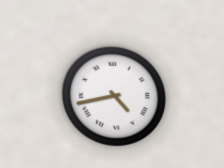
{"hour": 4, "minute": 43}
